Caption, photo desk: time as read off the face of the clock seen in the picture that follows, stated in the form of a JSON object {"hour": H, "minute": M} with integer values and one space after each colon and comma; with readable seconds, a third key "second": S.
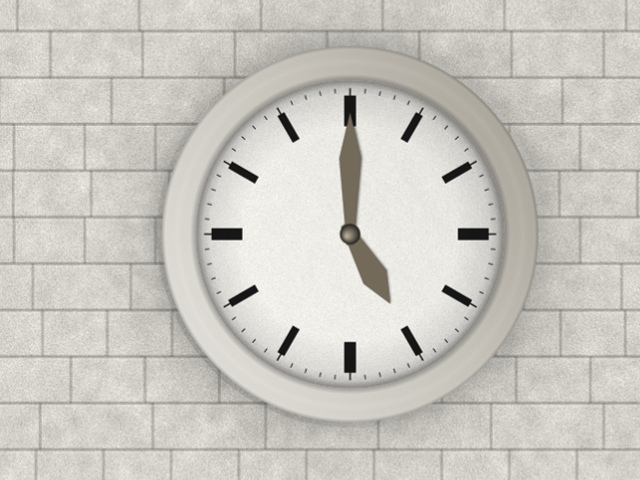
{"hour": 5, "minute": 0}
